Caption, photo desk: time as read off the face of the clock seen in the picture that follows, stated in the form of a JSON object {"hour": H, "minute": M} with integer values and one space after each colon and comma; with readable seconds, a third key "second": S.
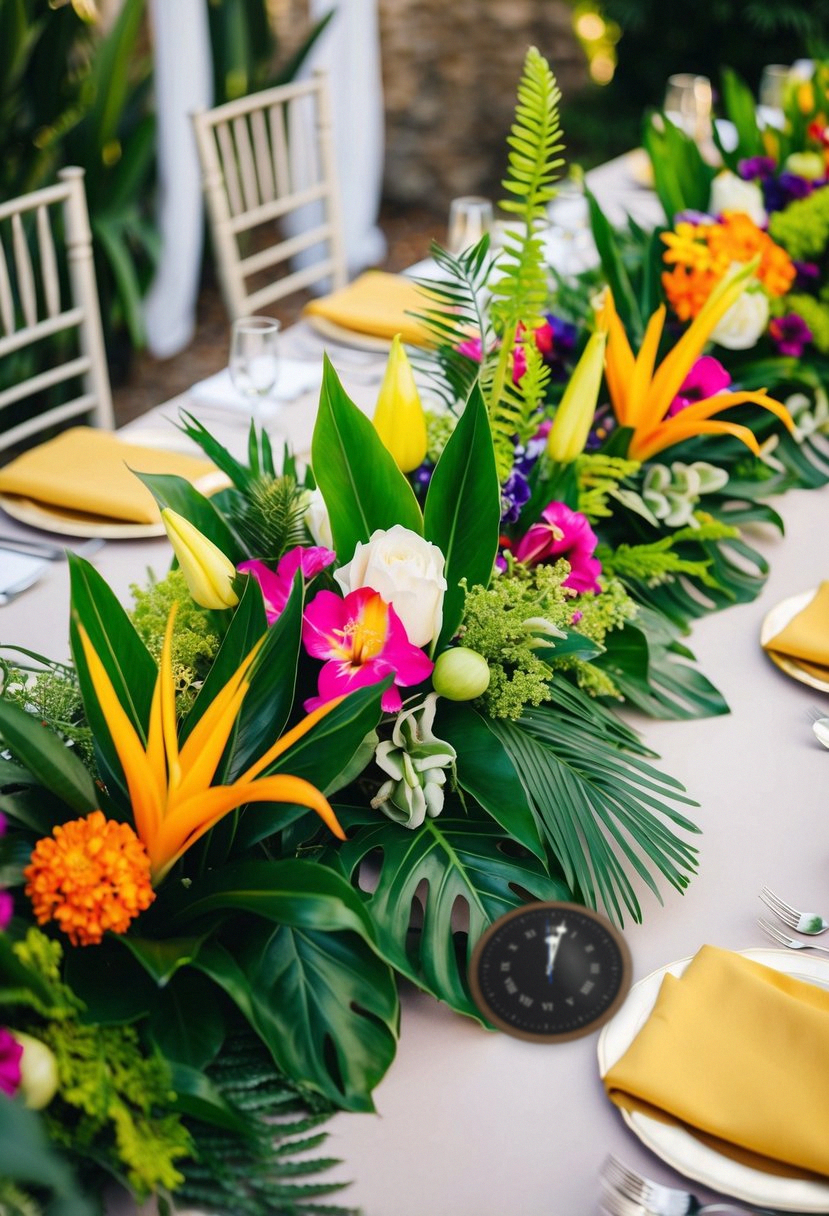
{"hour": 12, "minute": 1, "second": 59}
